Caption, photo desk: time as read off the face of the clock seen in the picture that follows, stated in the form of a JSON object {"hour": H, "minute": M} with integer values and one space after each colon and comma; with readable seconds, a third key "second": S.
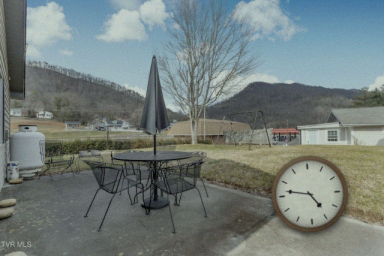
{"hour": 4, "minute": 47}
